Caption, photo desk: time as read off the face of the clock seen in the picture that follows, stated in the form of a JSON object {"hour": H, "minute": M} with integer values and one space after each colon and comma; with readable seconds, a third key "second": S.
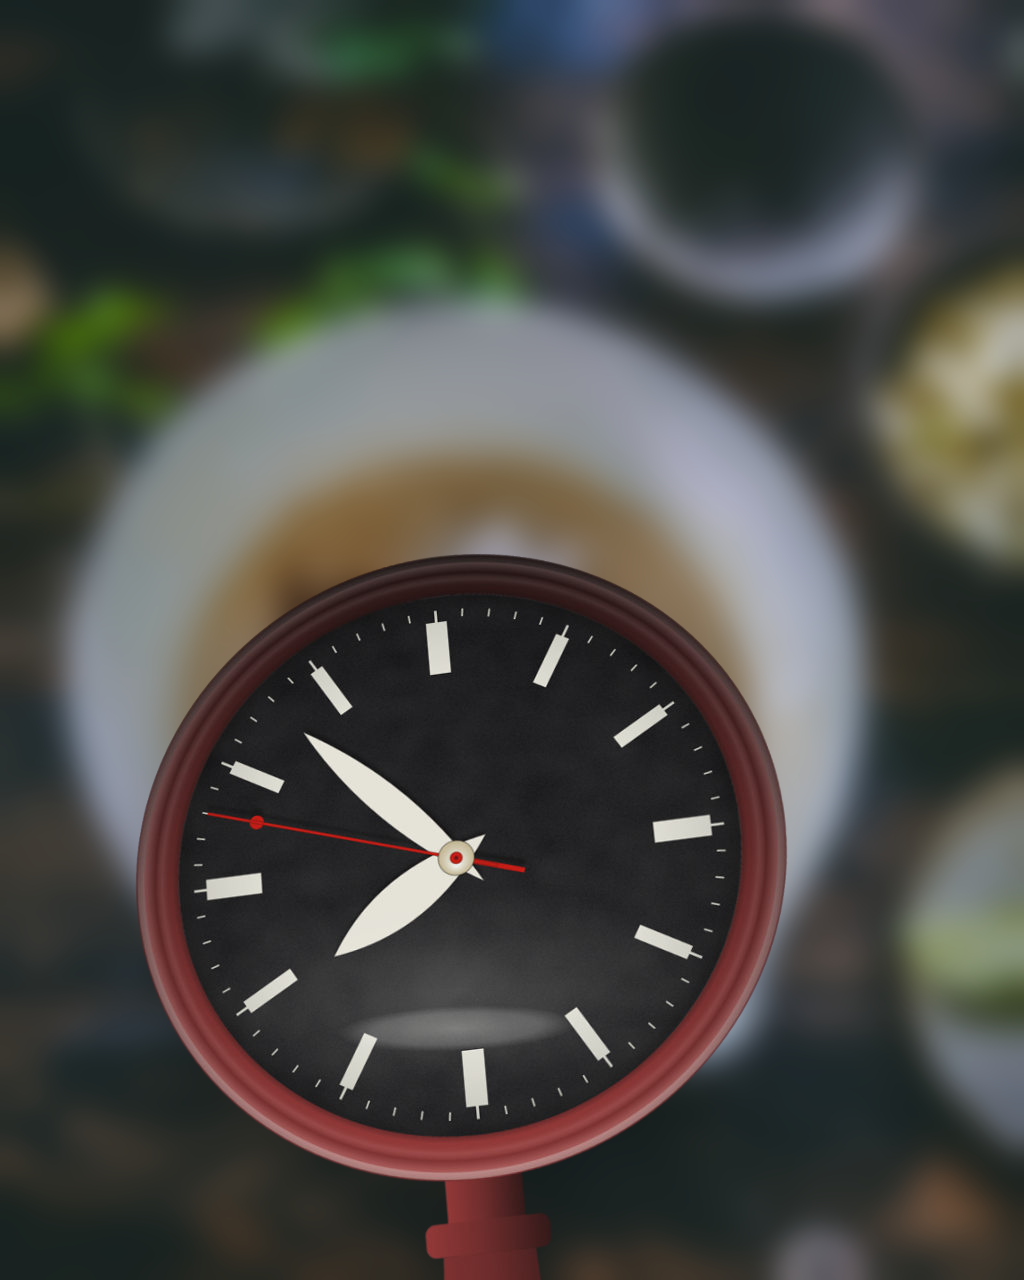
{"hour": 7, "minute": 52, "second": 48}
